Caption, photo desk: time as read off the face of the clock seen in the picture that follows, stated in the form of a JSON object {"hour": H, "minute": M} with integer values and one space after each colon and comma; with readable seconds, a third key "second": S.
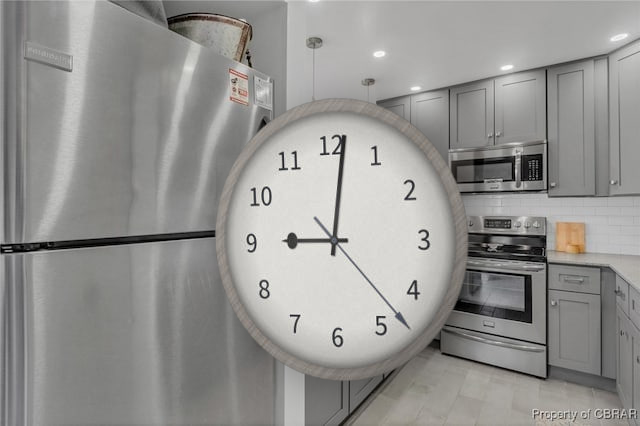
{"hour": 9, "minute": 1, "second": 23}
